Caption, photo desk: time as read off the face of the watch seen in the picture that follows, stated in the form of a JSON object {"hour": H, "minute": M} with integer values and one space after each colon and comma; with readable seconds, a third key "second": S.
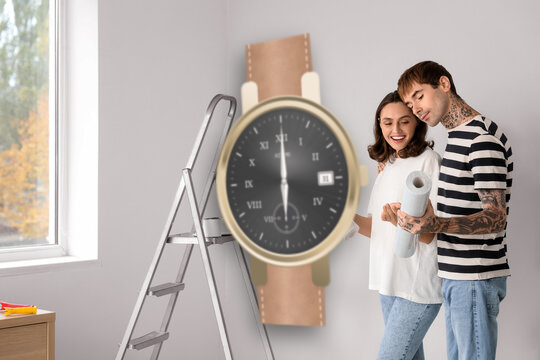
{"hour": 6, "minute": 0}
